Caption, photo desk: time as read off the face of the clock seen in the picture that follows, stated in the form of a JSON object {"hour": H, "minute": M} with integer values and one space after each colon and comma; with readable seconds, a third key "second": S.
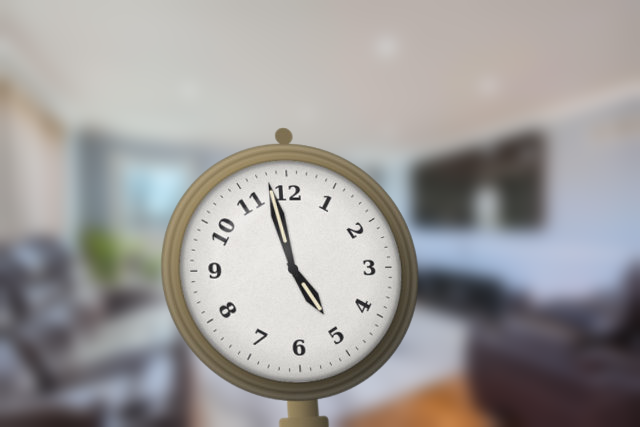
{"hour": 4, "minute": 58}
